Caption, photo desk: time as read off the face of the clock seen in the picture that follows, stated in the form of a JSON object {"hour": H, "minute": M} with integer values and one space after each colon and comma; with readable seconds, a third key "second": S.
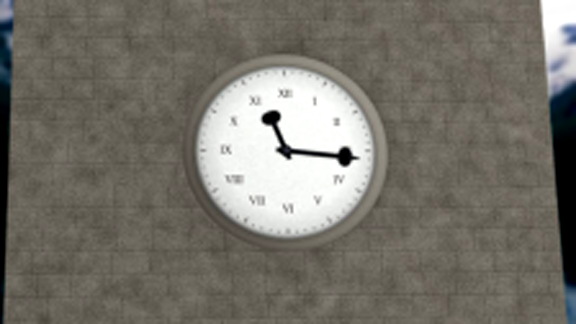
{"hour": 11, "minute": 16}
